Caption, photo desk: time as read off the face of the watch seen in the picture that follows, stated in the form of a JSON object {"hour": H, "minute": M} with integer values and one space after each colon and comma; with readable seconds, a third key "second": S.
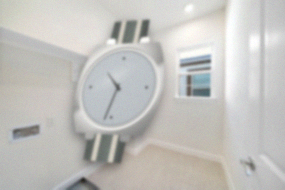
{"hour": 10, "minute": 32}
